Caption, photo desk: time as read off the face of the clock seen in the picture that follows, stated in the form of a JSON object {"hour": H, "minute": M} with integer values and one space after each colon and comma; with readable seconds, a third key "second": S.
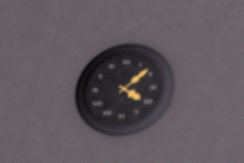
{"hour": 4, "minute": 8}
